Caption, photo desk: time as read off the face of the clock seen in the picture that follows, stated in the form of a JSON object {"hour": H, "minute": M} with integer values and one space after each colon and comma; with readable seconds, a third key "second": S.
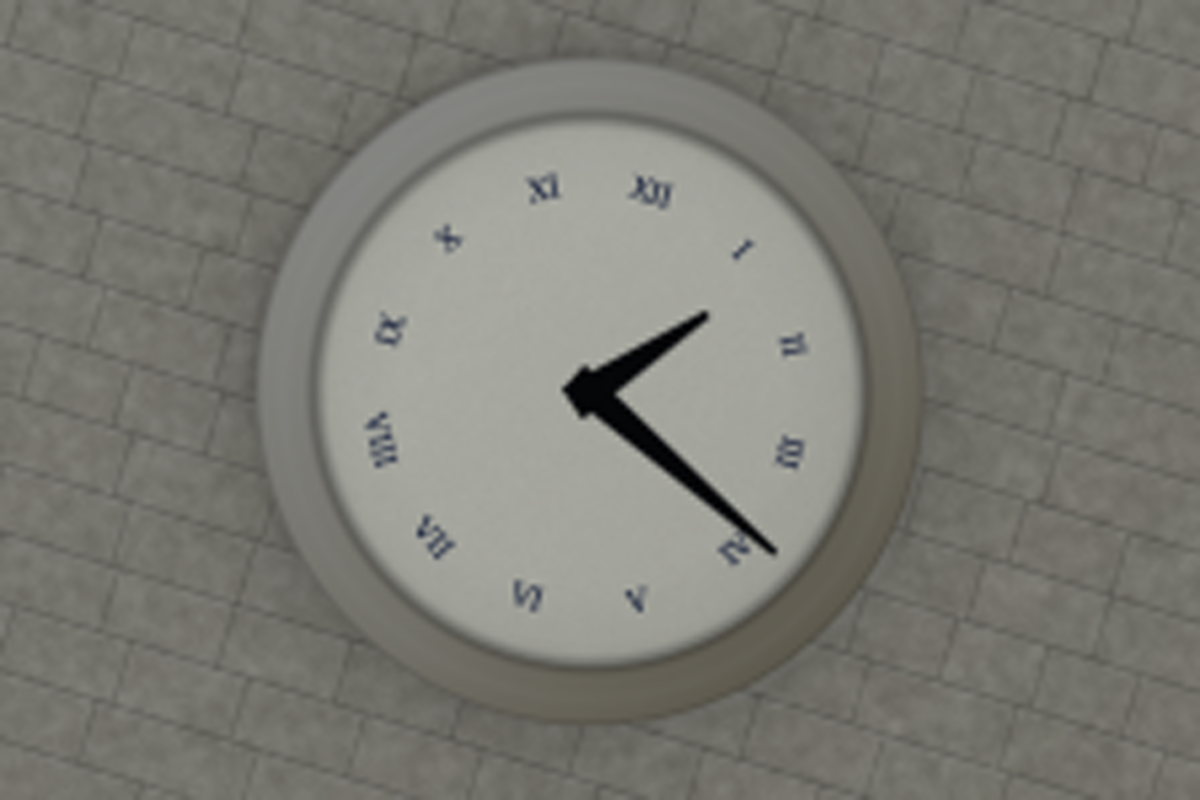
{"hour": 1, "minute": 19}
